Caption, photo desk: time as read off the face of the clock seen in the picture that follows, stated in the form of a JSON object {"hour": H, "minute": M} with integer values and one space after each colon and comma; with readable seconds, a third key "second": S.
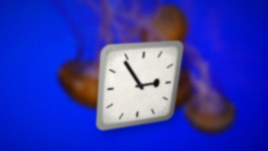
{"hour": 2, "minute": 54}
